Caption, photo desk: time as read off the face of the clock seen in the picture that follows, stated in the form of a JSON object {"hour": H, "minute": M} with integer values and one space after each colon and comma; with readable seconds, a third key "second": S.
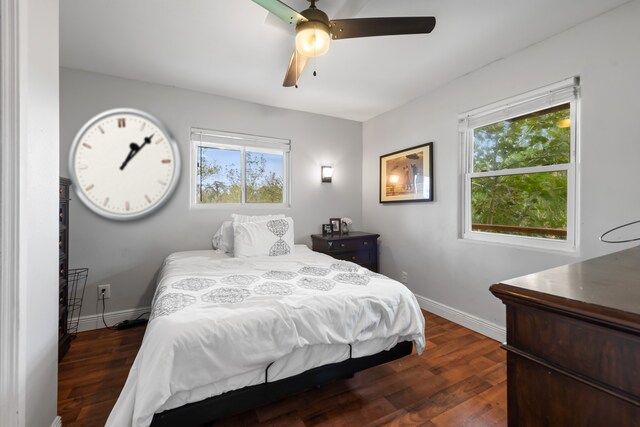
{"hour": 1, "minute": 8}
